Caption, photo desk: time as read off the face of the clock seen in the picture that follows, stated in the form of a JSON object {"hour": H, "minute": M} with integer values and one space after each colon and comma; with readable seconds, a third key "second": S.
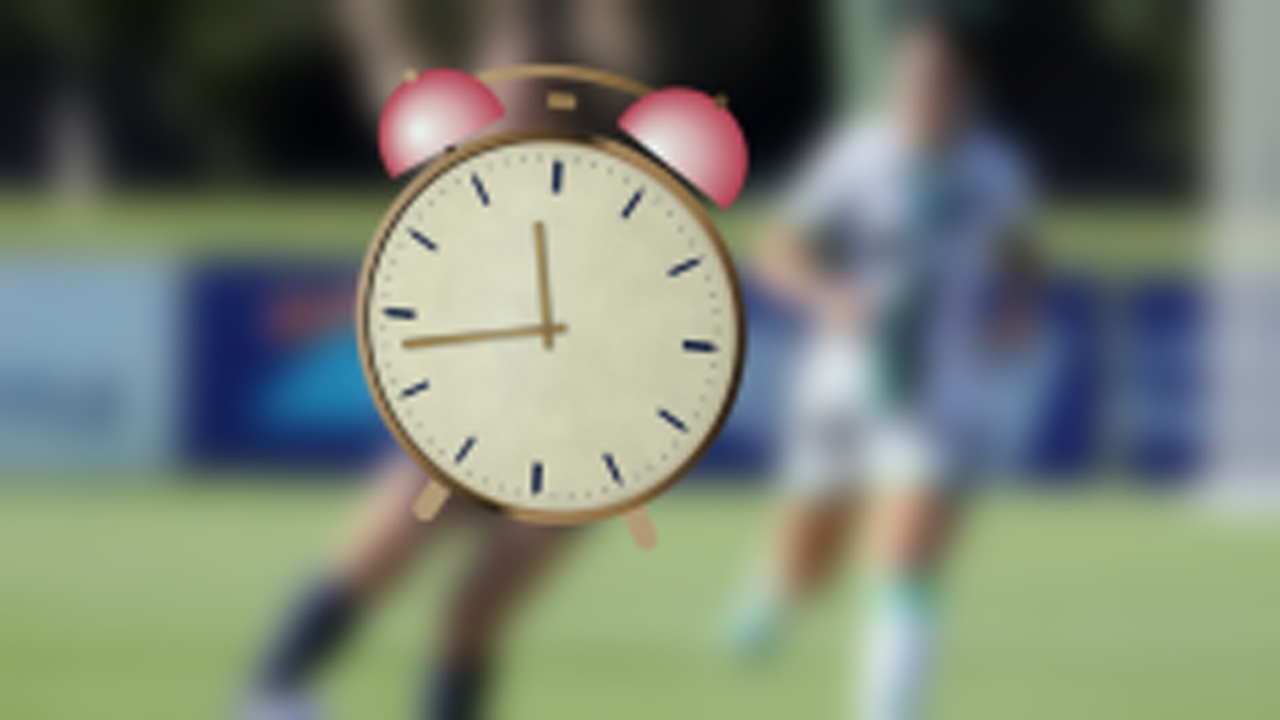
{"hour": 11, "minute": 43}
